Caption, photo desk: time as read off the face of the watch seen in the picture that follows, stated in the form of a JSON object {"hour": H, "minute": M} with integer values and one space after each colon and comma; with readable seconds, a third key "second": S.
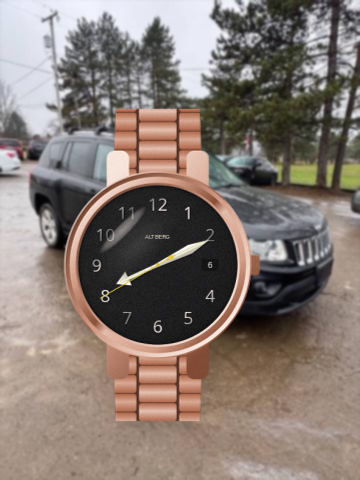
{"hour": 8, "minute": 10, "second": 40}
